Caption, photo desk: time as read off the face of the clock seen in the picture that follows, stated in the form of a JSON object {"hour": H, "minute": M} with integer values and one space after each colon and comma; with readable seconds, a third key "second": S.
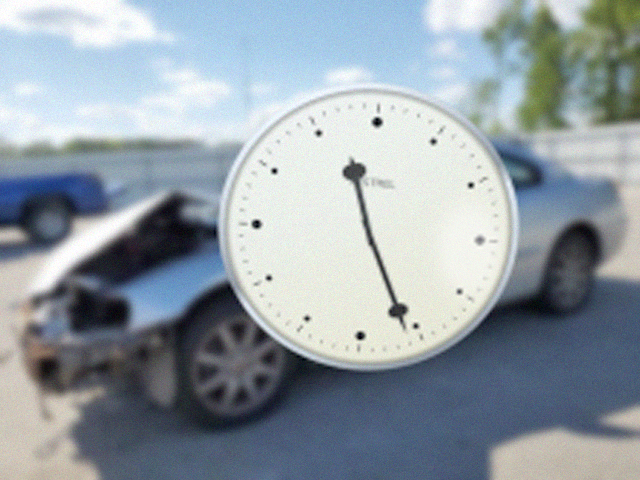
{"hour": 11, "minute": 26}
